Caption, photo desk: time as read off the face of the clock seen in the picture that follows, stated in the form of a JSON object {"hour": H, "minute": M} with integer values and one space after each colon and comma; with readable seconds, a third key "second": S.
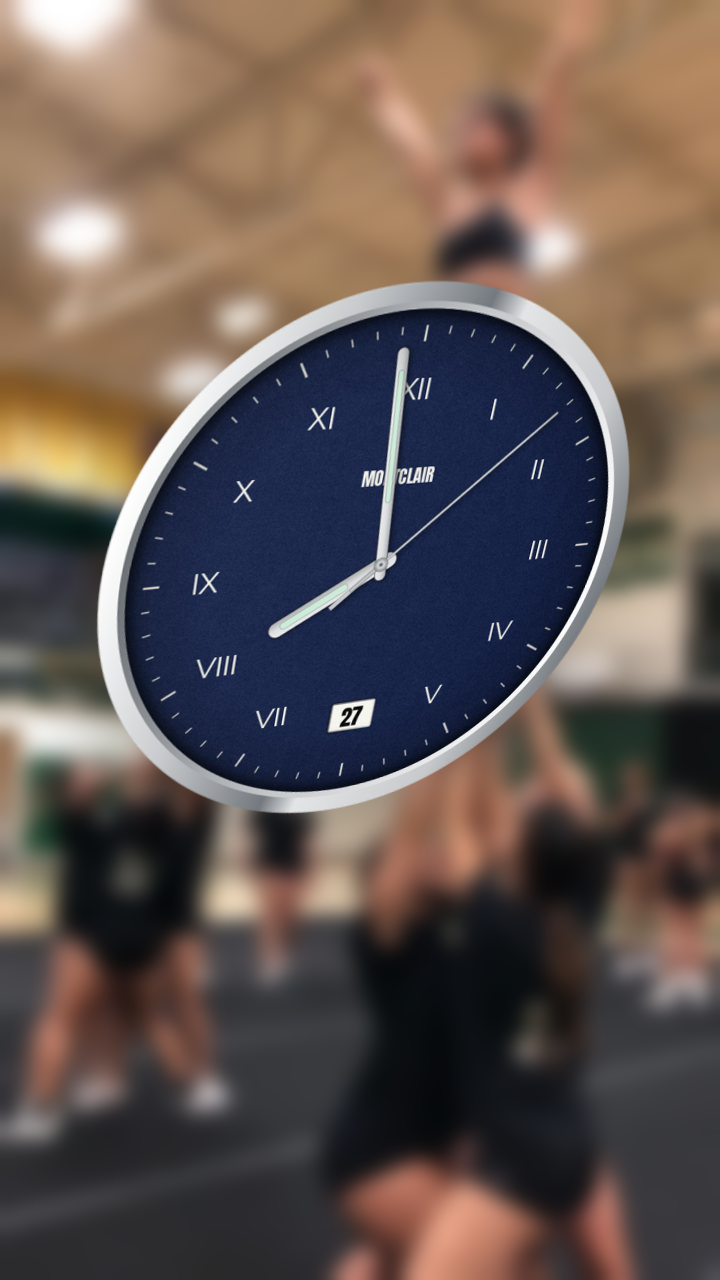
{"hour": 7, "minute": 59, "second": 8}
